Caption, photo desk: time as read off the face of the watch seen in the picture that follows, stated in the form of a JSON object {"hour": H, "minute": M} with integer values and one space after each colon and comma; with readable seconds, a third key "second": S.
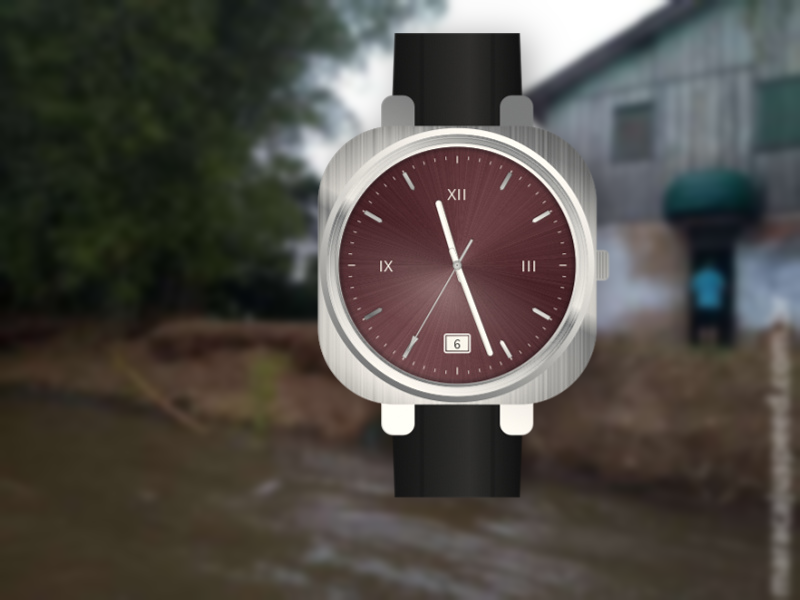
{"hour": 11, "minute": 26, "second": 35}
